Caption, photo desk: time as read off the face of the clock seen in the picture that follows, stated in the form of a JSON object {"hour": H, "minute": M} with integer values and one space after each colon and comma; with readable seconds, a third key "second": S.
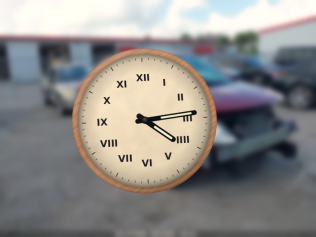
{"hour": 4, "minute": 14}
